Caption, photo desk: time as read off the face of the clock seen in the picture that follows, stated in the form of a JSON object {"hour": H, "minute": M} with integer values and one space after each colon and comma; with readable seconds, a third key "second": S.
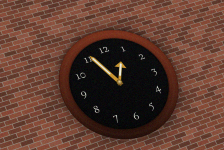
{"hour": 12, "minute": 56}
